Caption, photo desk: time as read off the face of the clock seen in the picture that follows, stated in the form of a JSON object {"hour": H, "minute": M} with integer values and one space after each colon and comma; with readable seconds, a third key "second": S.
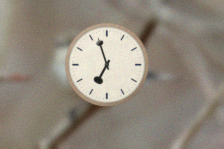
{"hour": 6, "minute": 57}
